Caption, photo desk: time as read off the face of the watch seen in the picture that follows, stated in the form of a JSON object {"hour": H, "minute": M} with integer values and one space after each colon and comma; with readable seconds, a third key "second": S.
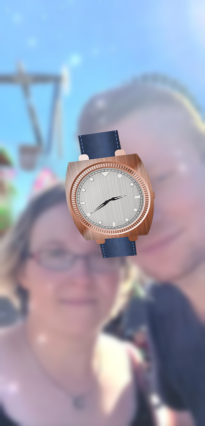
{"hour": 2, "minute": 40}
